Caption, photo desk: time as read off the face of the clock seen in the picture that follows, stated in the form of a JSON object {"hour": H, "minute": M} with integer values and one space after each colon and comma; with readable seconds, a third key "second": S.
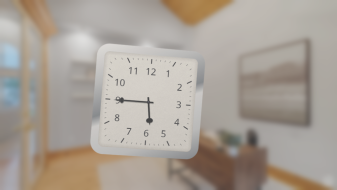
{"hour": 5, "minute": 45}
